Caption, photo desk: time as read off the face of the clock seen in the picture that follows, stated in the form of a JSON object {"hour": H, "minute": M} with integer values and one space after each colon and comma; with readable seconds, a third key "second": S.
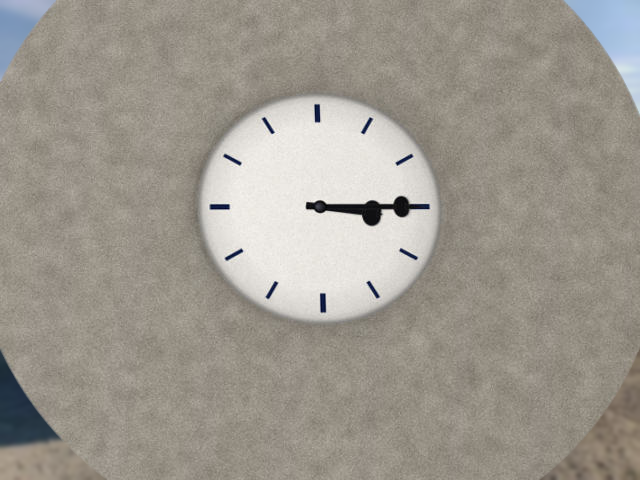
{"hour": 3, "minute": 15}
